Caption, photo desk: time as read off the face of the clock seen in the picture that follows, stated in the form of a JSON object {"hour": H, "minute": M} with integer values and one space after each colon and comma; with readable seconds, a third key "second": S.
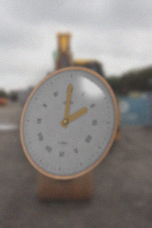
{"hour": 2, "minute": 0}
